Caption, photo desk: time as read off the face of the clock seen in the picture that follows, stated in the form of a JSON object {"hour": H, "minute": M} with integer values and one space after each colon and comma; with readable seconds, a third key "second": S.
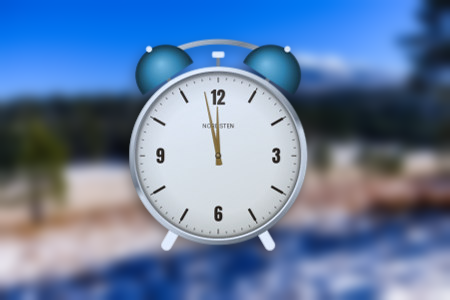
{"hour": 11, "minute": 58}
